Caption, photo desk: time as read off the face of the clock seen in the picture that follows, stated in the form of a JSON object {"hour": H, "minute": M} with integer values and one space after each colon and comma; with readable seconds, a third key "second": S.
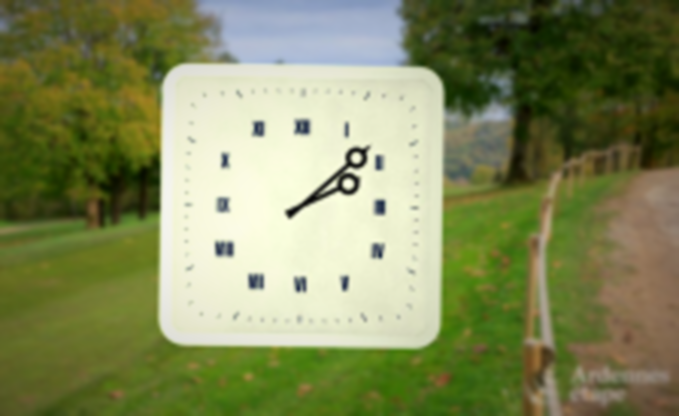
{"hour": 2, "minute": 8}
